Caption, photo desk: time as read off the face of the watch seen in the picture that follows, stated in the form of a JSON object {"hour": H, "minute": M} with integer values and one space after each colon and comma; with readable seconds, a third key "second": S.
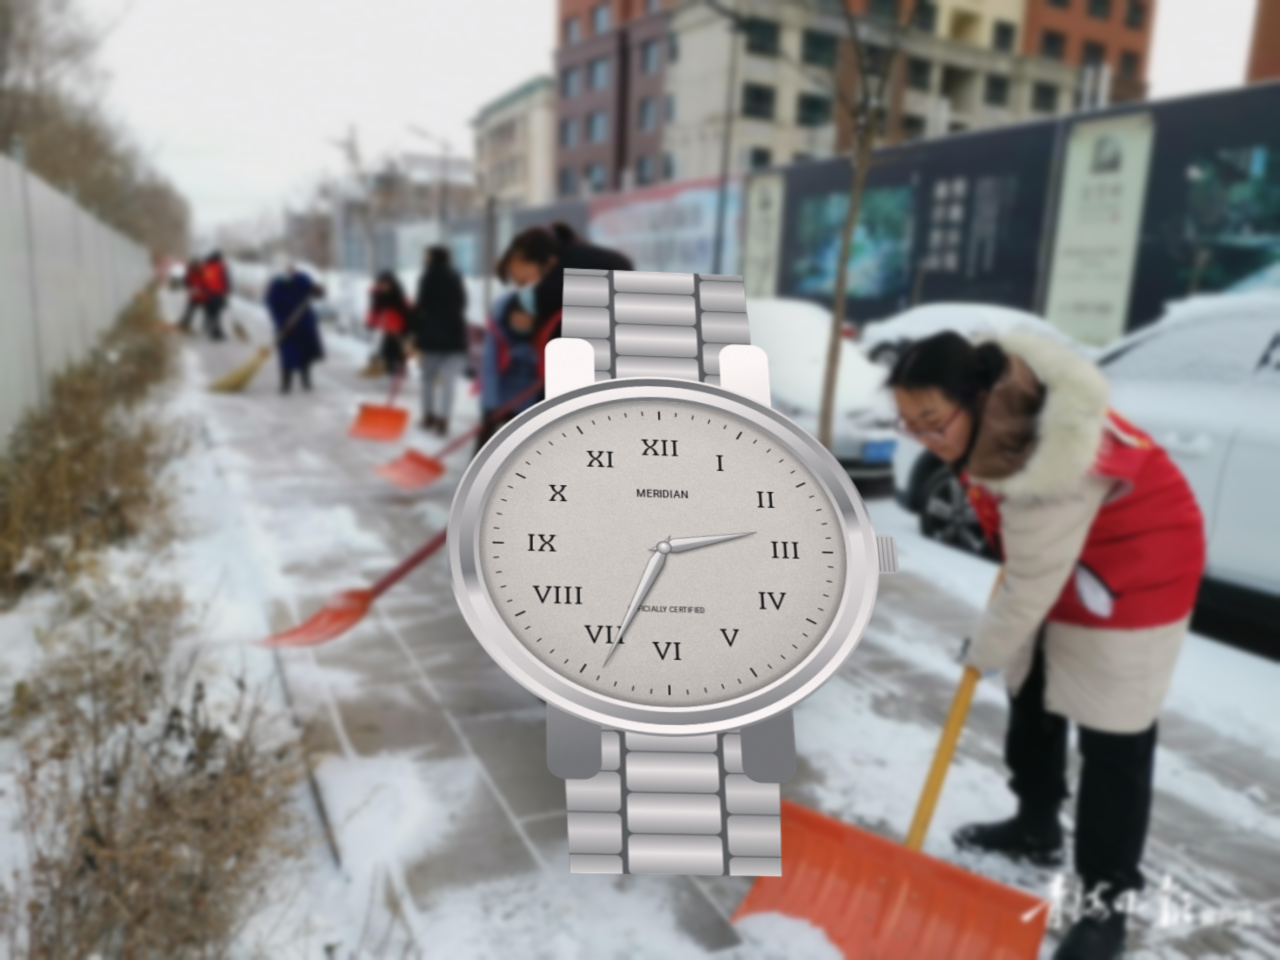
{"hour": 2, "minute": 34}
